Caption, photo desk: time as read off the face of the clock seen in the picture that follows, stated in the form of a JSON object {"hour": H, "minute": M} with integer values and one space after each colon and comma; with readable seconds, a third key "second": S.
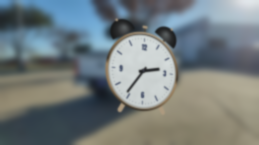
{"hour": 2, "minute": 36}
